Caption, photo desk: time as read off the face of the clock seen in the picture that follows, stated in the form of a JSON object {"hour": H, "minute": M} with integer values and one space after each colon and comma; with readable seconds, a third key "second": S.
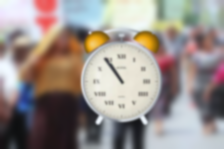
{"hour": 10, "minute": 54}
